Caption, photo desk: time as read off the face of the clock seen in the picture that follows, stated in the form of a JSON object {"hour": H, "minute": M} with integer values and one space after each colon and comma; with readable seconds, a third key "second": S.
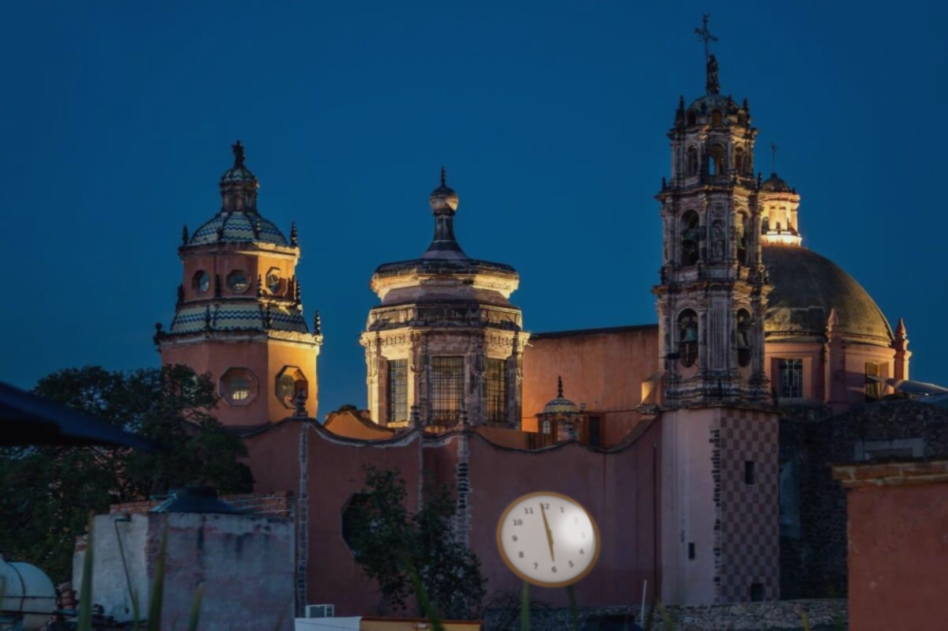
{"hour": 5, "minute": 59}
